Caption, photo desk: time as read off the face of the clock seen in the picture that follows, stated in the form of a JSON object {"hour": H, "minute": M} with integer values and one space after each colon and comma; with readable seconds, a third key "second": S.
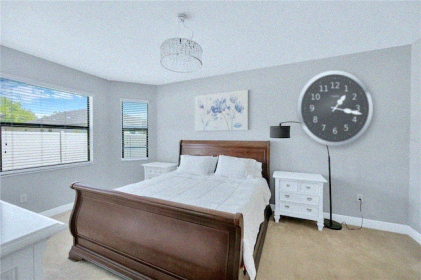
{"hour": 1, "minute": 17}
